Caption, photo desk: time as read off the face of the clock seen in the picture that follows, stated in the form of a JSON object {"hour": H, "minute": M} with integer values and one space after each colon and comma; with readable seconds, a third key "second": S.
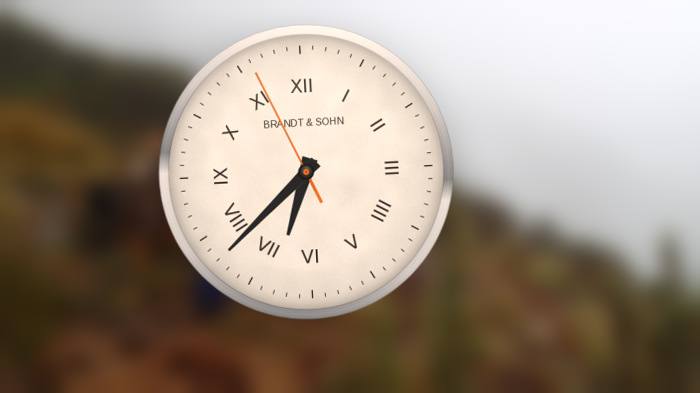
{"hour": 6, "minute": 37, "second": 56}
